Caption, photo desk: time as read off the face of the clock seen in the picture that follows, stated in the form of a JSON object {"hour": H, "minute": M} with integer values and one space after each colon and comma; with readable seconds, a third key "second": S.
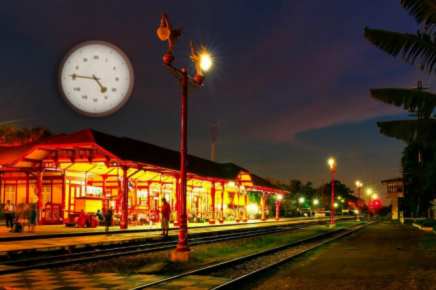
{"hour": 4, "minute": 46}
